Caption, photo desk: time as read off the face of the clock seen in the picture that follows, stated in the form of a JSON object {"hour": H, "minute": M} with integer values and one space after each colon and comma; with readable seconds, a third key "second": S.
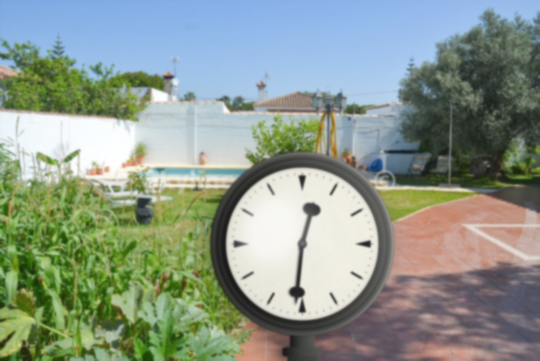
{"hour": 12, "minute": 31}
